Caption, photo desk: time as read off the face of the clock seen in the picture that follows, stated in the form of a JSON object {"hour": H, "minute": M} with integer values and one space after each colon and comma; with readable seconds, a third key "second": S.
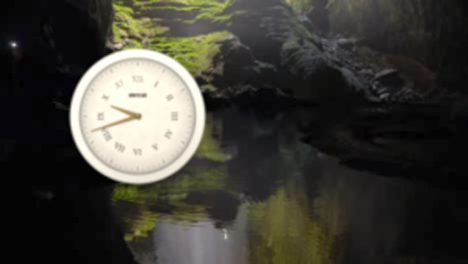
{"hour": 9, "minute": 42}
